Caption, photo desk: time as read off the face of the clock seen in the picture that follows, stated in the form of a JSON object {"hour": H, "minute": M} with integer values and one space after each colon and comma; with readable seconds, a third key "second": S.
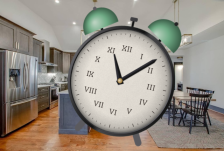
{"hour": 11, "minute": 8}
